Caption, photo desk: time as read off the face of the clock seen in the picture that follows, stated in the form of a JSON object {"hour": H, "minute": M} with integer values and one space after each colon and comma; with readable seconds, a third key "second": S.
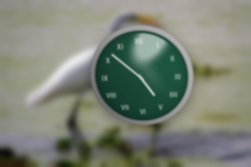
{"hour": 4, "minute": 52}
